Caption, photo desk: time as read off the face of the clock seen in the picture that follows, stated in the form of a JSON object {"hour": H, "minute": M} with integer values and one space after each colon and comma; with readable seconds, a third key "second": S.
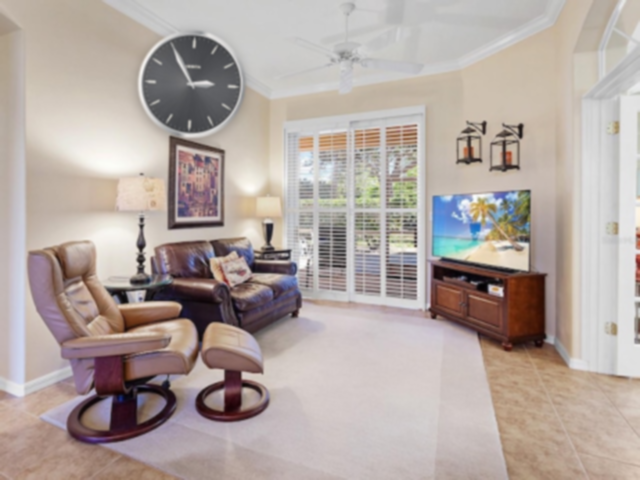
{"hour": 2, "minute": 55}
